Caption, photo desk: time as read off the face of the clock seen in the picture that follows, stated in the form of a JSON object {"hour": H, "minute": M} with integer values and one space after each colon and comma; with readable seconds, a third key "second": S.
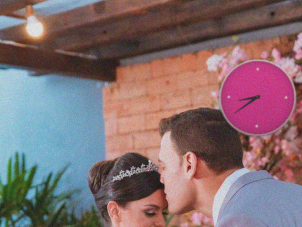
{"hour": 8, "minute": 39}
